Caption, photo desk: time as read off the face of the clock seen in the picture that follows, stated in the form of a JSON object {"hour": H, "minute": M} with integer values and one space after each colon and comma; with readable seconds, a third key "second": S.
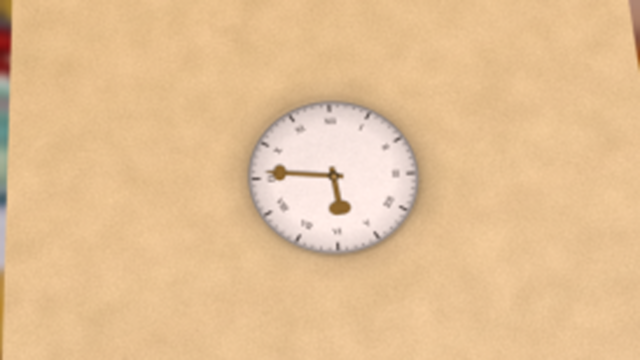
{"hour": 5, "minute": 46}
